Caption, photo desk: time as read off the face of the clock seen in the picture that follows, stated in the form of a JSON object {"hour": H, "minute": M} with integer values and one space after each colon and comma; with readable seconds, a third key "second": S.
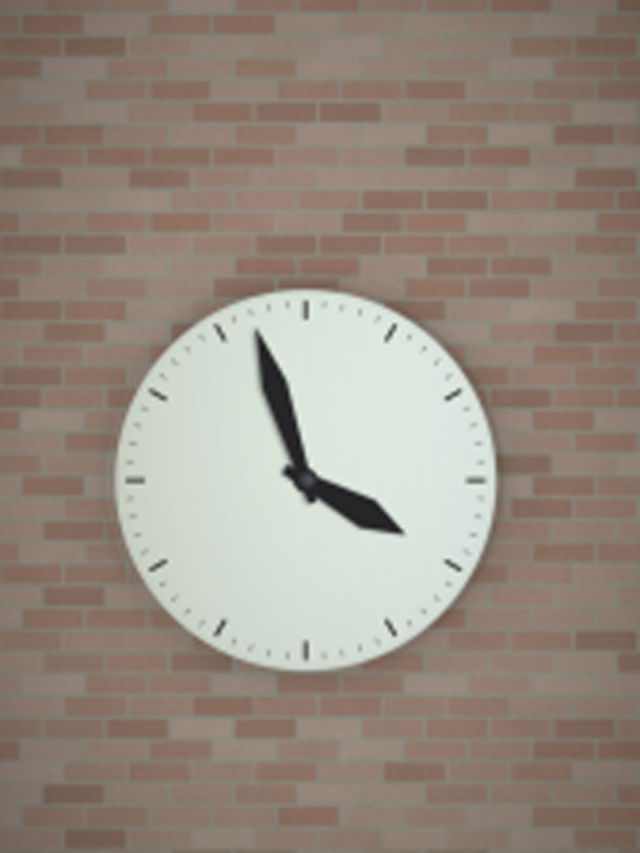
{"hour": 3, "minute": 57}
